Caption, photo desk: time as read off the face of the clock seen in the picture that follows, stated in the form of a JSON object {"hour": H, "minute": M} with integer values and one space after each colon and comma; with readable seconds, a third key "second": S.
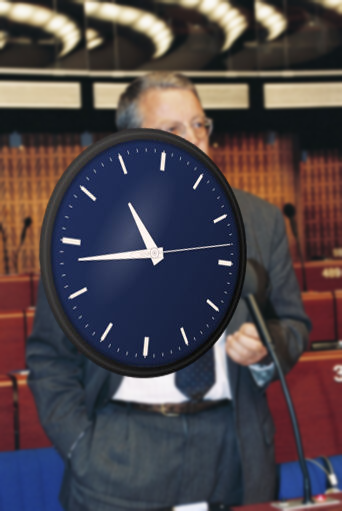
{"hour": 10, "minute": 43, "second": 13}
